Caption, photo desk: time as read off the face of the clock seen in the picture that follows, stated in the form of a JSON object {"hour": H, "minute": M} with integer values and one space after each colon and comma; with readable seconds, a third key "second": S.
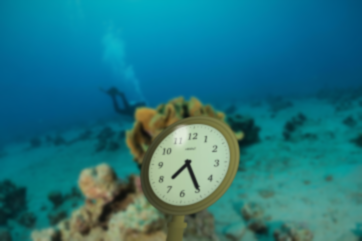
{"hour": 7, "minute": 25}
